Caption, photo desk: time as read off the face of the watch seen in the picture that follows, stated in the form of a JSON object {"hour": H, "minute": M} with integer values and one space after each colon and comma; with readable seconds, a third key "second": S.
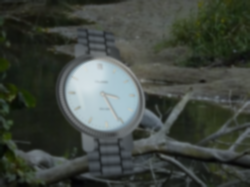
{"hour": 3, "minute": 26}
